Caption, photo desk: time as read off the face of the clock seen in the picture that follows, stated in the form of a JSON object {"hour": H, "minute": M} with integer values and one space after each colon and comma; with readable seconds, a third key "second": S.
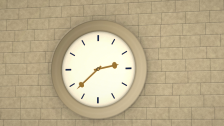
{"hour": 2, "minute": 38}
